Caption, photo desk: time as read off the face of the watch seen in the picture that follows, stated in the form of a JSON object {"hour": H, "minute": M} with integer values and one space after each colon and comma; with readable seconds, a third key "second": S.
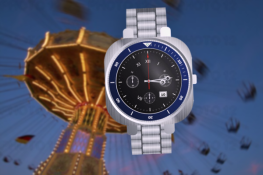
{"hour": 3, "minute": 14}
